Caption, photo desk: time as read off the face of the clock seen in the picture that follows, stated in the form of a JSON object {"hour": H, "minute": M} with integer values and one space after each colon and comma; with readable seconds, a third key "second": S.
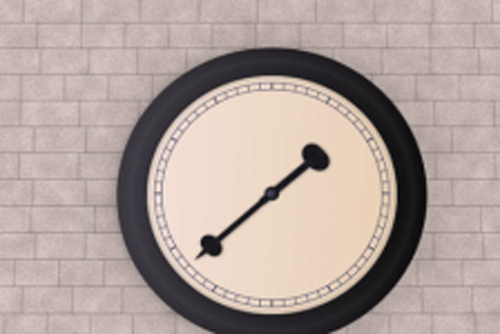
{"hour": 1, "minute": 38}
